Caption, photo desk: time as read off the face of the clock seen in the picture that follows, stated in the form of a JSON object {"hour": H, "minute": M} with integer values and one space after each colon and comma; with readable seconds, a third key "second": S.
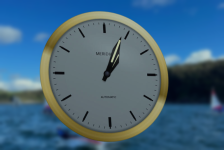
{"hour": 1, "minute": 4}
